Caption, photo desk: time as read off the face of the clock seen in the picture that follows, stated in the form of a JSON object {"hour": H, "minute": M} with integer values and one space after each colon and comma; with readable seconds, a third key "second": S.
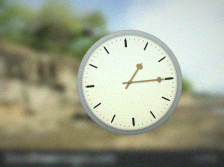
{"hour": 1, "minute": 15}
